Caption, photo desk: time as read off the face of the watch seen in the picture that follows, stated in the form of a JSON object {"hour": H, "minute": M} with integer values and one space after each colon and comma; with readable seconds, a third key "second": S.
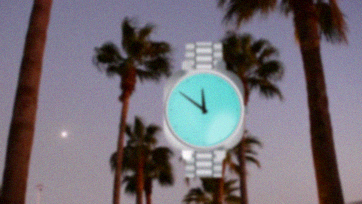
{"hour": 11, "minute": 51}
